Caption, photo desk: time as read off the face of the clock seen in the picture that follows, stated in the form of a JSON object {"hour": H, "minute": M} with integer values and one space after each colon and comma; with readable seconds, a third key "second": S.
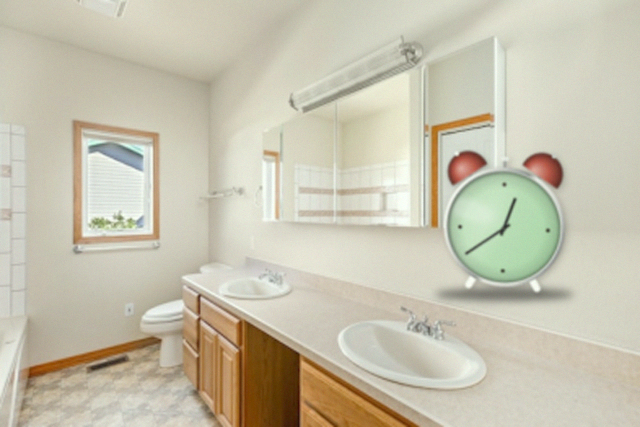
{"hour": 12, "minute": 39}
